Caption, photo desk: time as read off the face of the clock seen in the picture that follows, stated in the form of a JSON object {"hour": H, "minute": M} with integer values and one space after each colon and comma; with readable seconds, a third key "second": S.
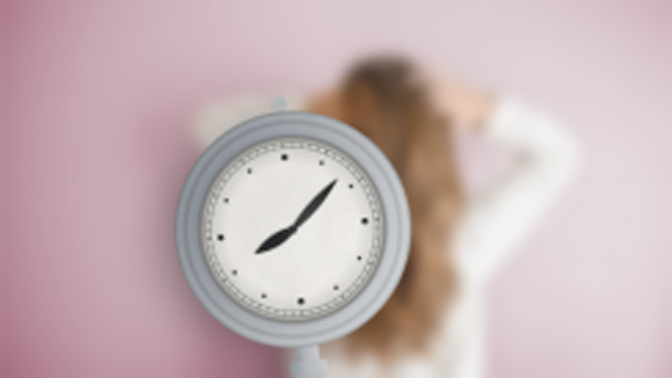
{"hour": 8, "minute": 8}
